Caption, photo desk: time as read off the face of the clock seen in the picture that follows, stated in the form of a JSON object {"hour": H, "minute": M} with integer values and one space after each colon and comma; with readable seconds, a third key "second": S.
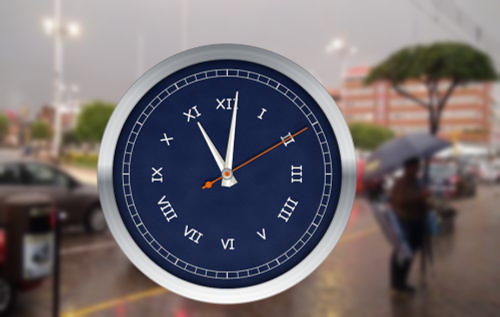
{"hour": 11, "minute": 1, "second": 10}
